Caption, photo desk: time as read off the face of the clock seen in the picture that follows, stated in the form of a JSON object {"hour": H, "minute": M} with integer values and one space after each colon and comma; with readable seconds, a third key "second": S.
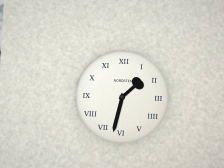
{"hour": 1, "minute": 32}
